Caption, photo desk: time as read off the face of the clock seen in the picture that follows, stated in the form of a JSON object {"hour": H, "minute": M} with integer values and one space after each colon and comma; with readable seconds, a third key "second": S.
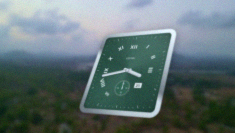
{"hour": 3, "minute": 43}
